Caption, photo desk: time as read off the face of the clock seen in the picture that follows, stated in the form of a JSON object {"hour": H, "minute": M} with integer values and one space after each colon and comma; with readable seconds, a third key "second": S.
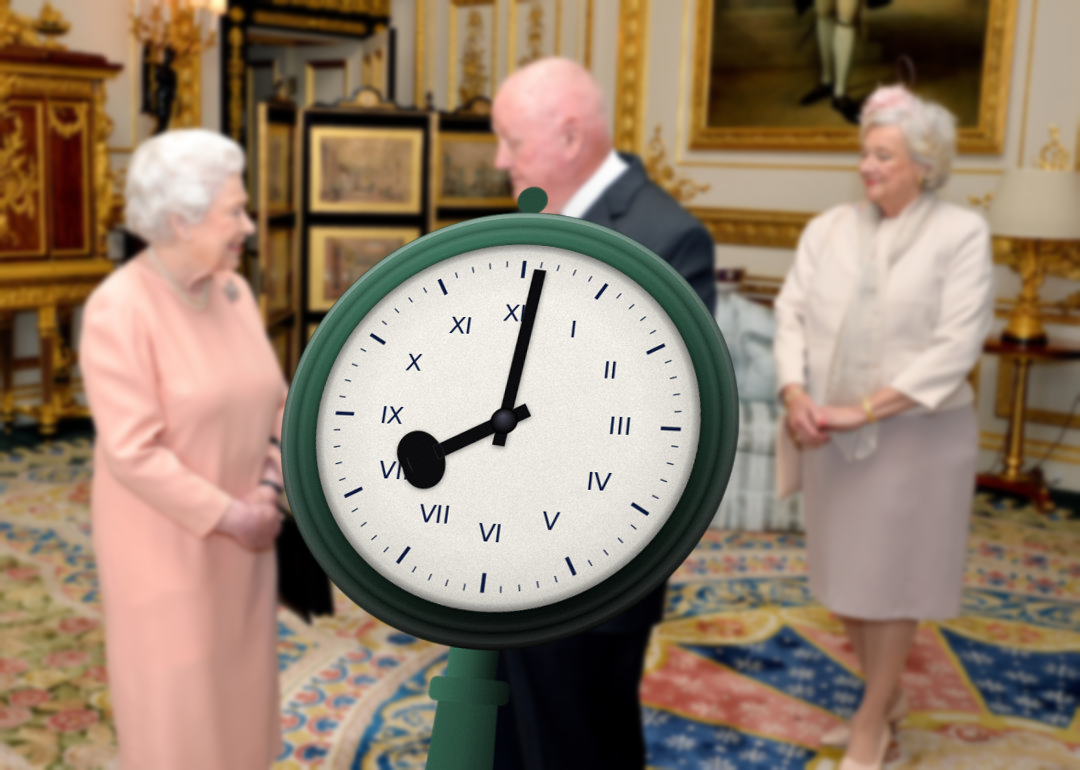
{"hour": 8, "minute": 1}
